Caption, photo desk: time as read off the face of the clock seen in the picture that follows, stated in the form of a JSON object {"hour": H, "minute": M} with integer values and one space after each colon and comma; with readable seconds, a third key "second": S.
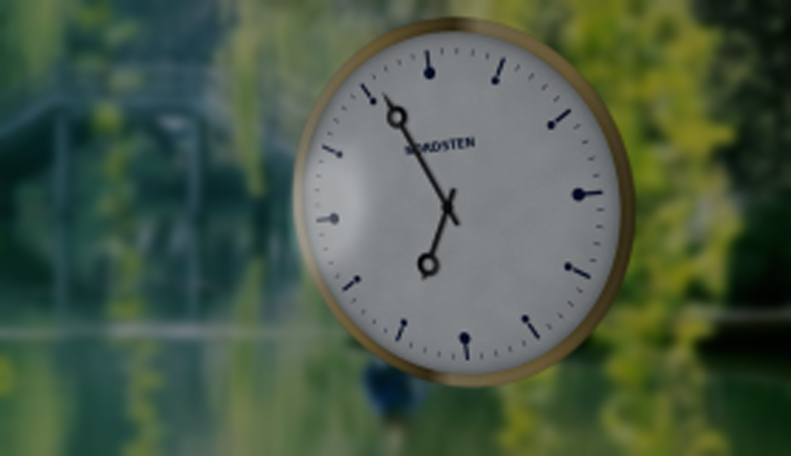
{"hour": 6, "minute": 56}
